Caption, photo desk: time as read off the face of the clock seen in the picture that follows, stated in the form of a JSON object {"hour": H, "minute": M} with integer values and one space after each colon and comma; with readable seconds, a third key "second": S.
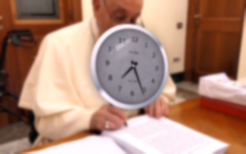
{"hour": 7, "minute": 26}
